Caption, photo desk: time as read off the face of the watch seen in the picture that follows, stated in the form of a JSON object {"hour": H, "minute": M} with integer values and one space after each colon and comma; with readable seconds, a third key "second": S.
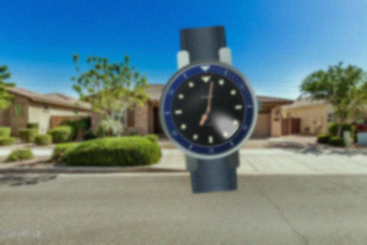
{"hour": 7, "minute": 2}
